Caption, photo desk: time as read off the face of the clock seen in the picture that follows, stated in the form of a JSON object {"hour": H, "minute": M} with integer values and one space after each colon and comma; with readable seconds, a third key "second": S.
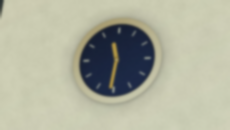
{"hour": 11, "minute": 31}
